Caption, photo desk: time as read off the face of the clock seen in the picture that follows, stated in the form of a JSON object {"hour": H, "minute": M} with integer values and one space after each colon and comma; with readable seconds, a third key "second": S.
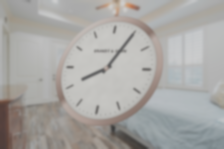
{"hour": 8, "minute": 5}
